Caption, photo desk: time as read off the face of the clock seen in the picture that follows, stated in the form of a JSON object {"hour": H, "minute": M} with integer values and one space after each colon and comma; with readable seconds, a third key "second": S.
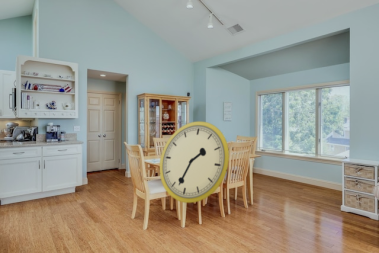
{"hour": 1, "minute": 33}
